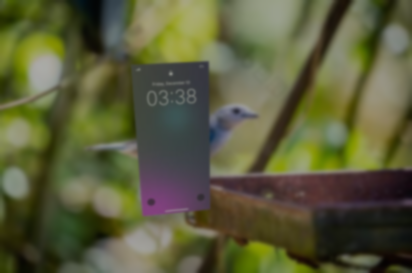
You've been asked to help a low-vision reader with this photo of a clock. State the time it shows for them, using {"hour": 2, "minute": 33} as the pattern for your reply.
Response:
{"hour": 3, "minute": 38}
